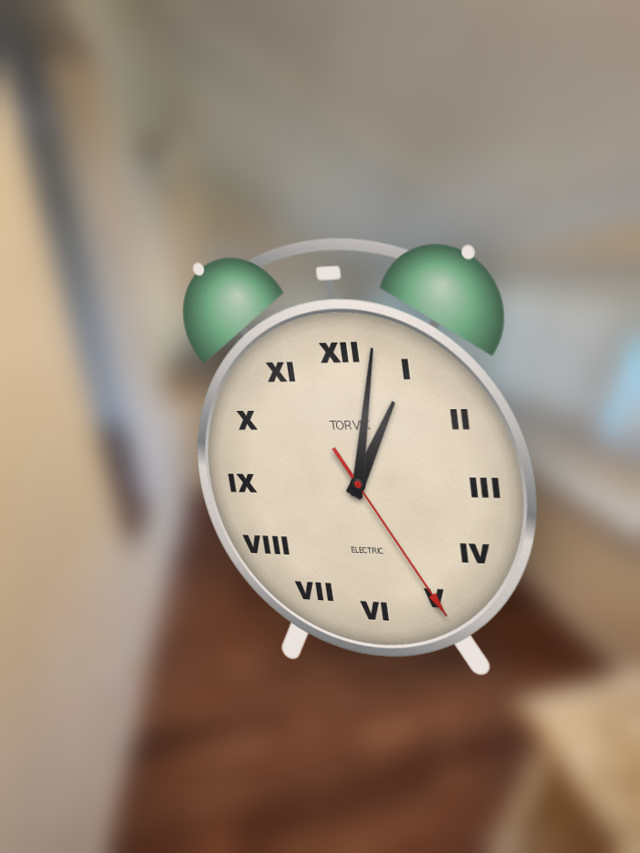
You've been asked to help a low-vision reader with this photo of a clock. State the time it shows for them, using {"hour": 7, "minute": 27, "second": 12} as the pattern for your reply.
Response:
{"hour": 1, "minute": 2, "second": 25}
